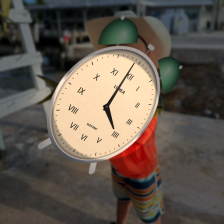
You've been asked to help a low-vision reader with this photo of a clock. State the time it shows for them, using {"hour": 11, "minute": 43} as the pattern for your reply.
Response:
{"hour": 3, "minute": 59}
